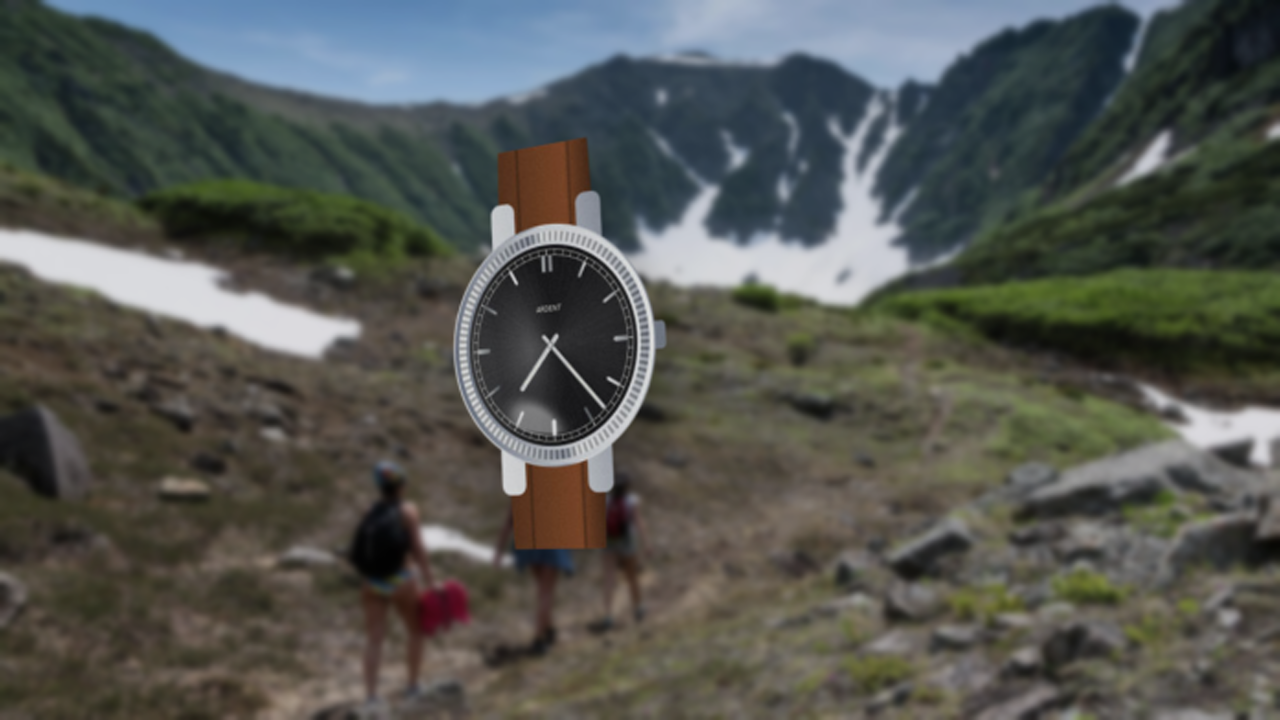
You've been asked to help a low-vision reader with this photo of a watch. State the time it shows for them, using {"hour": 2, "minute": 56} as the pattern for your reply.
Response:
{"hour": 7, "minute": 23}
